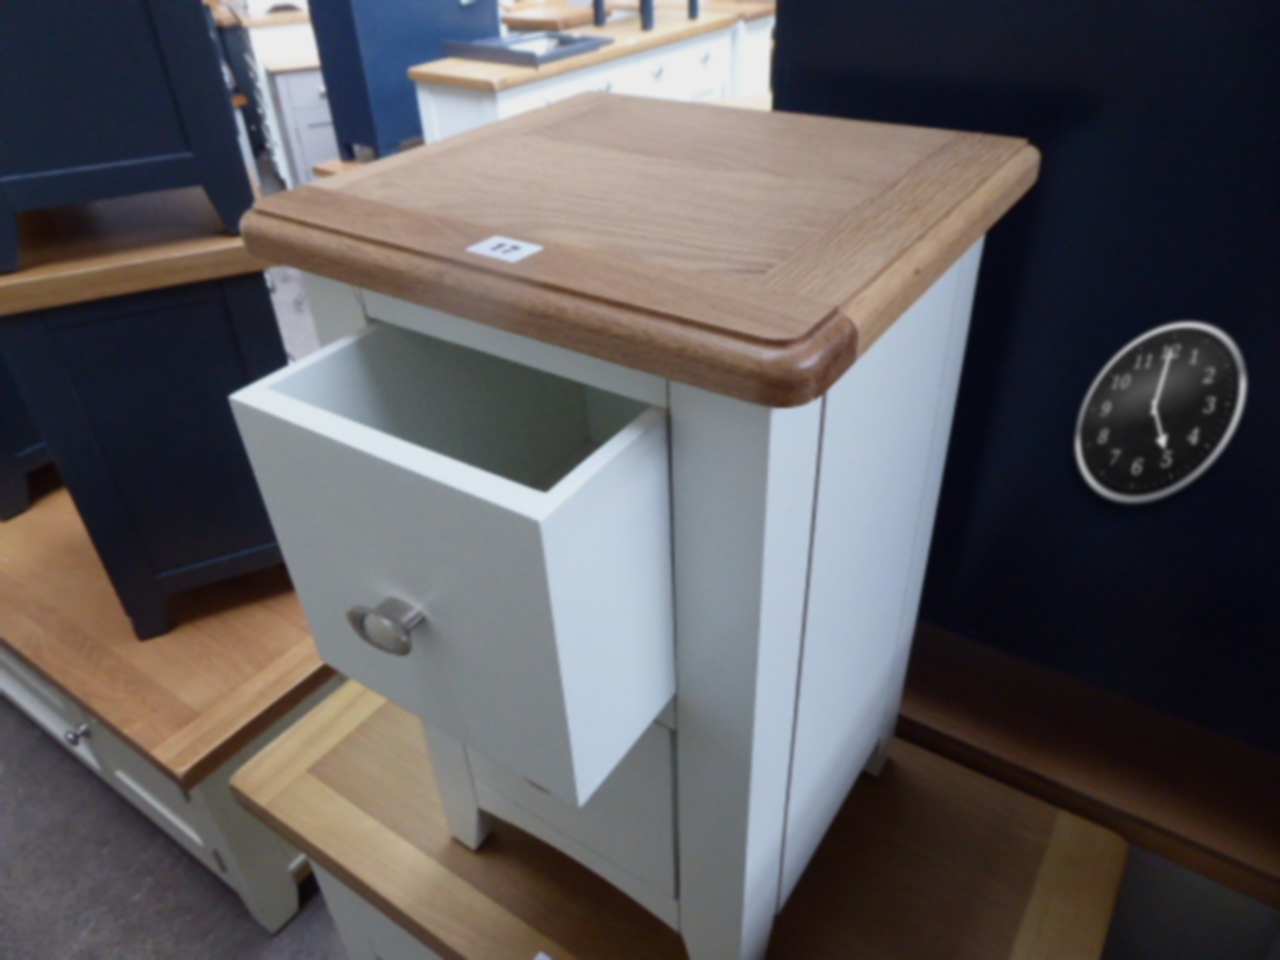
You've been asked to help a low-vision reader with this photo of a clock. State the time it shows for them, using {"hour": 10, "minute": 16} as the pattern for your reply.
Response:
{"hour": 5, "minute": 0}
